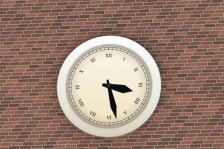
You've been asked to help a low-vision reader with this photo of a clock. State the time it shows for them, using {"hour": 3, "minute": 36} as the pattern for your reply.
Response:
{"hour": 3, "minute": 28}
